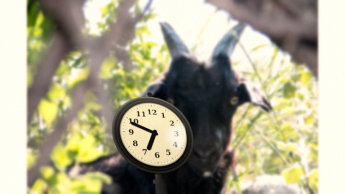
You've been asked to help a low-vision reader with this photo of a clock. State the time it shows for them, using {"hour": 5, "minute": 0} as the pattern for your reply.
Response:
{"hour": 6, "minute": 49}
